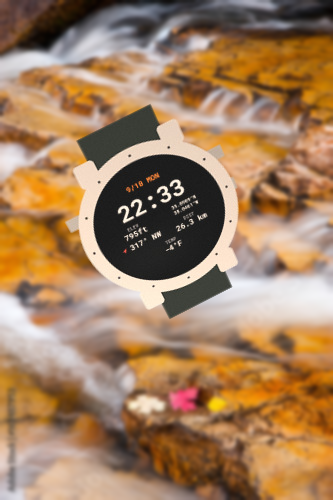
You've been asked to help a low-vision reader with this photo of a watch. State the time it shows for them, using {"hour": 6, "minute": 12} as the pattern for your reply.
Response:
{"hour": 22, "minute": 33}
